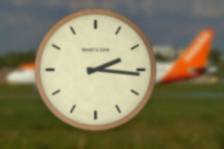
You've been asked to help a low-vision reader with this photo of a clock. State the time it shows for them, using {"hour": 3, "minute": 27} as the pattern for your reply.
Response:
{"hour": 2, "minute": 16}
